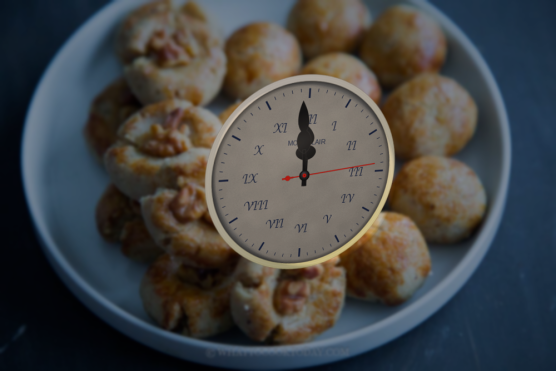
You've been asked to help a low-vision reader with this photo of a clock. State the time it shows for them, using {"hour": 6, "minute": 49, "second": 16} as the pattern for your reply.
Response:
{"hour": 11, "minute": 59, "second": 14}
